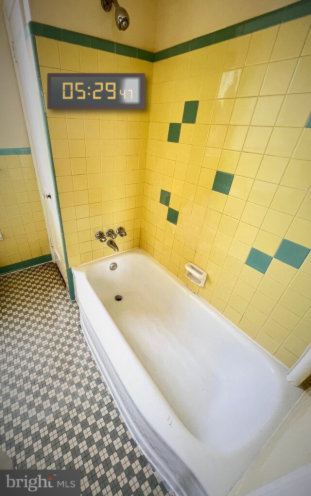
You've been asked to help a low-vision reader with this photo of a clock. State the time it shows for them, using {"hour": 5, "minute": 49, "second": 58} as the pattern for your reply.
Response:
{"hour": 5, "minute": 29, "second": 47}
